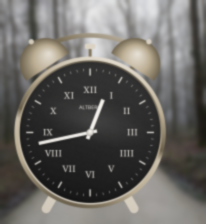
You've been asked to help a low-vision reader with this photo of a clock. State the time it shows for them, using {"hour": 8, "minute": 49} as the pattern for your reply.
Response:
{"hour": 12, "minute": 43}
